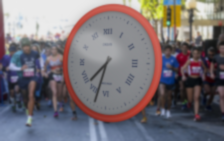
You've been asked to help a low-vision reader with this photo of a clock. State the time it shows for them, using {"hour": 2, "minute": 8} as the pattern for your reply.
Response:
{"hour": 7, "minute": 33}
